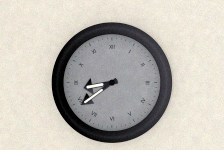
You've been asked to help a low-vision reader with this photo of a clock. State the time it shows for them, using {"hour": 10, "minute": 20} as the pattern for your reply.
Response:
{"hour": 8, "minute": 39}
